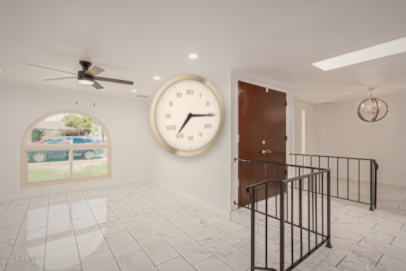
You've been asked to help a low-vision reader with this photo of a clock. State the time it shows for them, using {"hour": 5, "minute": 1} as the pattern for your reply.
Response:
{"hour": 7, "minute": 15}
